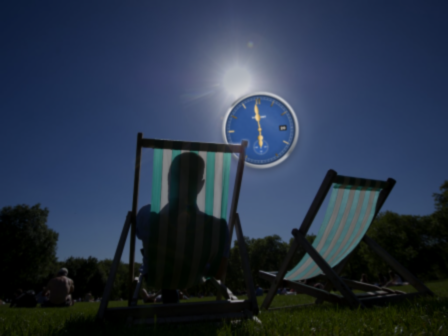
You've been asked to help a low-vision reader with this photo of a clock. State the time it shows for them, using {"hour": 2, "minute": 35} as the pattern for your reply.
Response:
{"hour": 5, "minute": 59}
